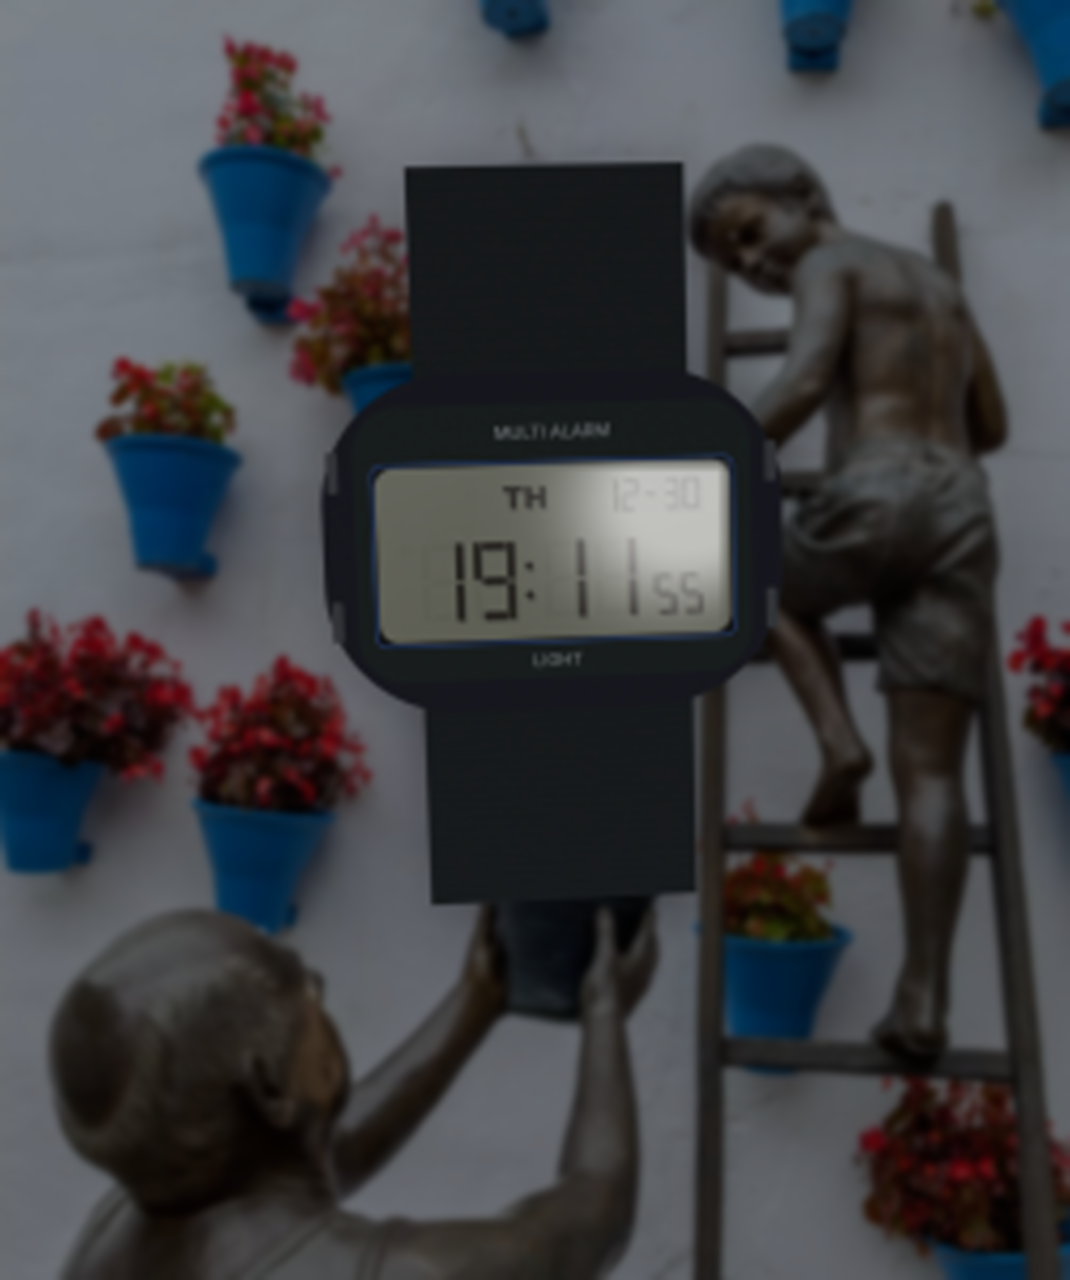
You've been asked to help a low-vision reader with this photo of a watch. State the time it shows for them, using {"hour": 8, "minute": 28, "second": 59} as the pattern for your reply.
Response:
{"hour": 19, "minute": 11, "second": 55}
